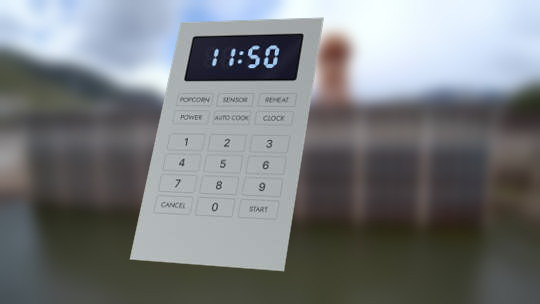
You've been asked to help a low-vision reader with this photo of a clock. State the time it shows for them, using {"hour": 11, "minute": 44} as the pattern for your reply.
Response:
{"hour": 11, "minute": 50}
